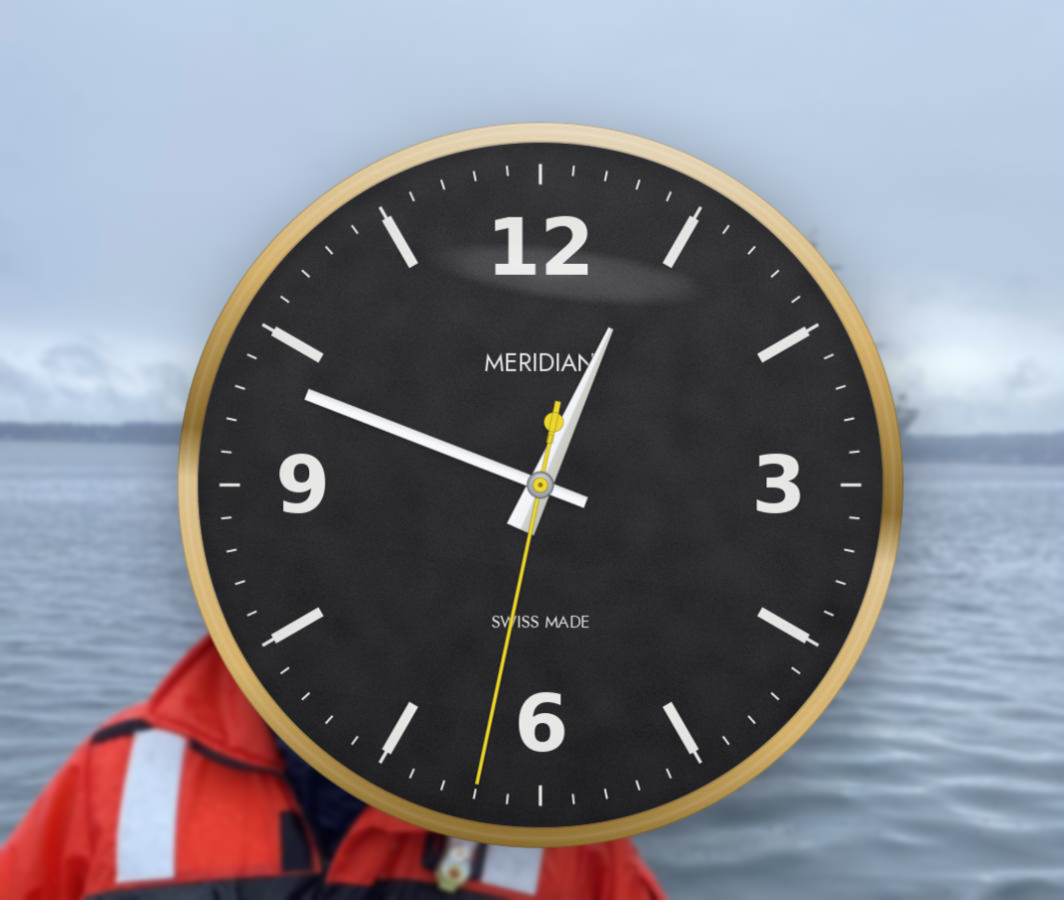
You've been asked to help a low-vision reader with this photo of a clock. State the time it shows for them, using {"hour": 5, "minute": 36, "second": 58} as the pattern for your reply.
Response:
{"hour": 12, "minute": 48, "second": 32}
